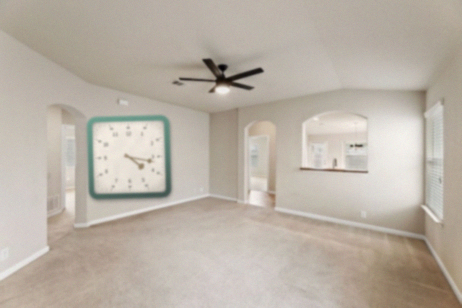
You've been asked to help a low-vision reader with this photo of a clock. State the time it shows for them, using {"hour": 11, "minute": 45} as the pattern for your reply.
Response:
{"hour": 4, "minute": 17}
